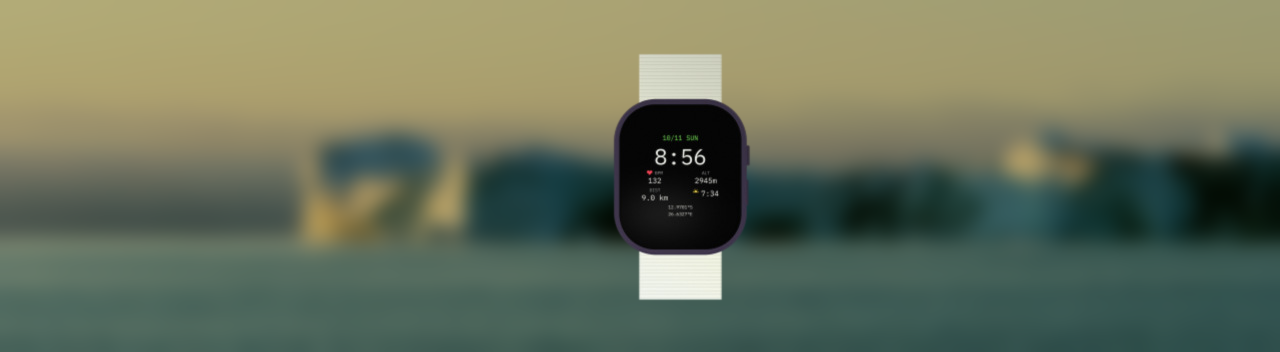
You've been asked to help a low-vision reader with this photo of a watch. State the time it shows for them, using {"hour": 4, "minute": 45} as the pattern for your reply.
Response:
{"hour": 8, "minute": 56}
